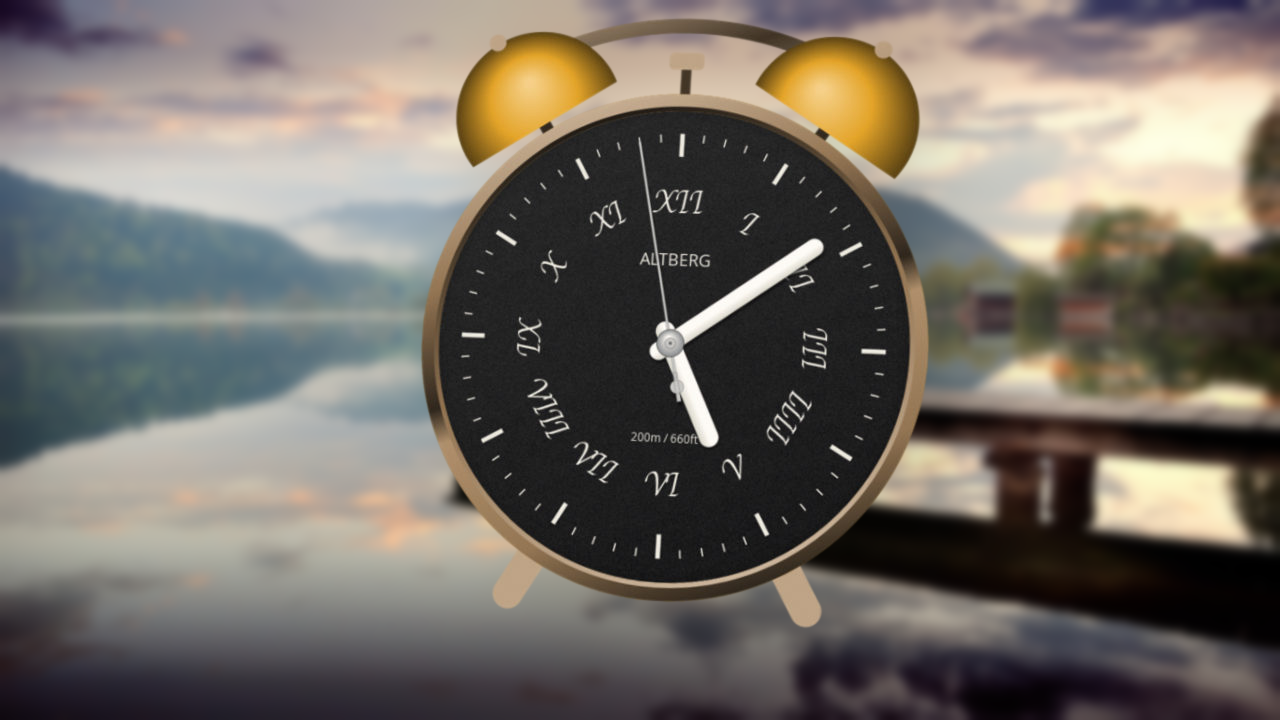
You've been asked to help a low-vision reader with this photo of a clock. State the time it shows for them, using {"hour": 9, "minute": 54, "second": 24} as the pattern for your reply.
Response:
{"hour": 5, "minute": 8, "second": 58}
